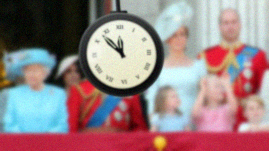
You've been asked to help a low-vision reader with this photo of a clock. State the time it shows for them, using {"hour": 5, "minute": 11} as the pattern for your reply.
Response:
{"hour": 11, "minute": 53}
